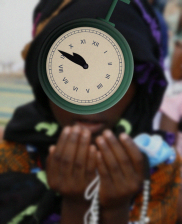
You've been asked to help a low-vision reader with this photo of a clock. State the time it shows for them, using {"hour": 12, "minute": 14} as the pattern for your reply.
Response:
{"hour": 9, "minute": 46}
